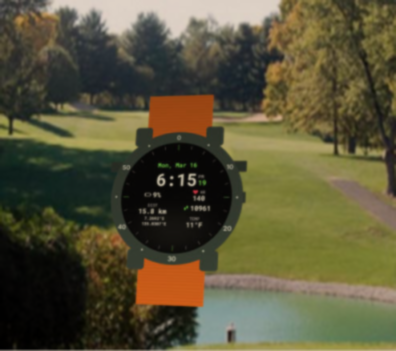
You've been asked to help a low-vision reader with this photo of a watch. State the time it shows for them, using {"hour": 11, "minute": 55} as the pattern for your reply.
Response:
{"hour": 6, "minute": 15}
